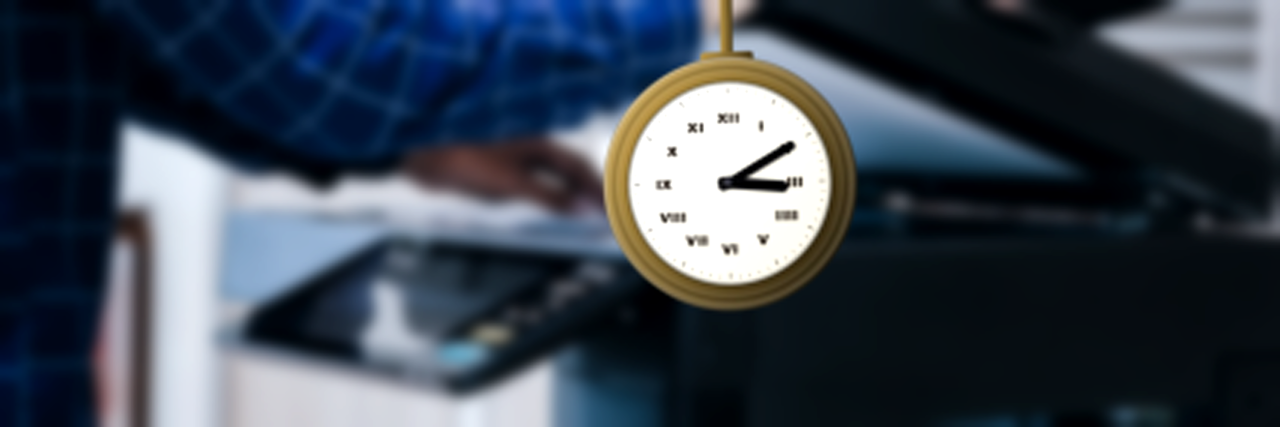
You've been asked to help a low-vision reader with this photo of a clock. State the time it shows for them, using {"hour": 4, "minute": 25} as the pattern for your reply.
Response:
{"hour": 3, "minute": 10}
